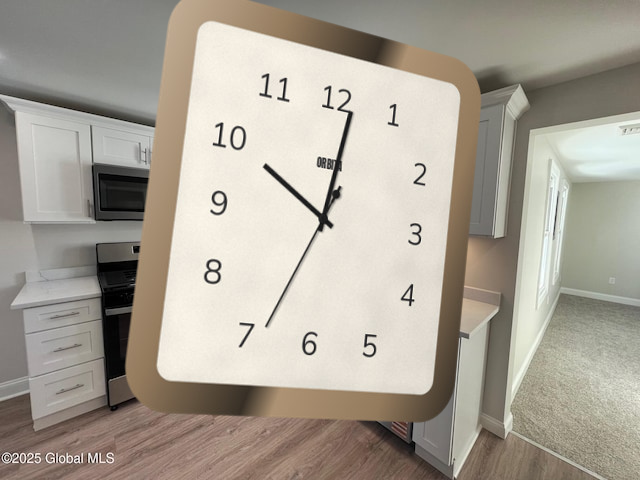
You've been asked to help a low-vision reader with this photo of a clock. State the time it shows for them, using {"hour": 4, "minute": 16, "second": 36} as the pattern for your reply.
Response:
{"hour": 10, "minute": 1, "second": 34}
